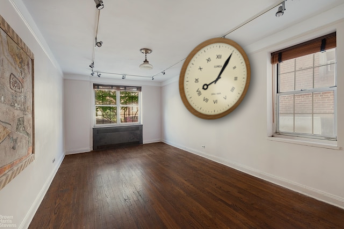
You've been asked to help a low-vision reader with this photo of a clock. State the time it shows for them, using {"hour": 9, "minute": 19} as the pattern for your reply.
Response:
{"hour": 8, "minute": 5}
